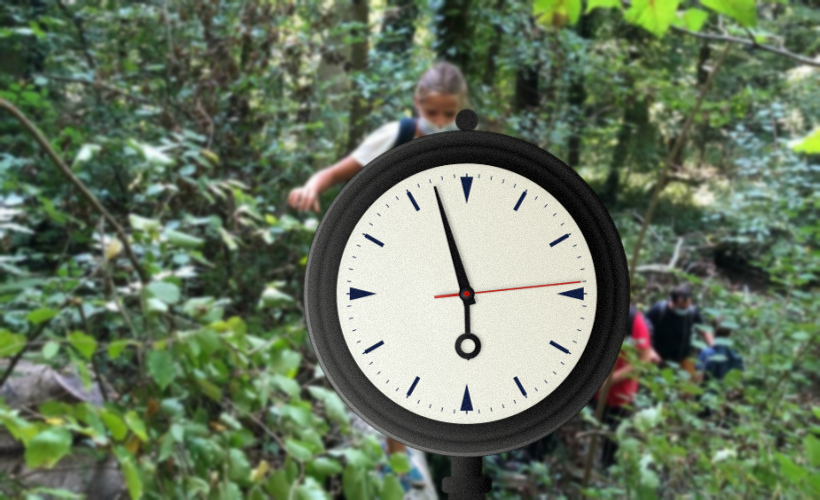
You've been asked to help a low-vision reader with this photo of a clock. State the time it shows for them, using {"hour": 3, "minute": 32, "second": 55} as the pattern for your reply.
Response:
{"hour": 5, "minute": 57, "second": 14}
